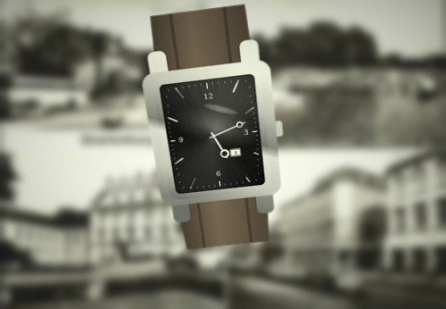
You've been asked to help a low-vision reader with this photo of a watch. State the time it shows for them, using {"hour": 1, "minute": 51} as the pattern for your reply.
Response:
{"hour": 5, "minute": 12}
